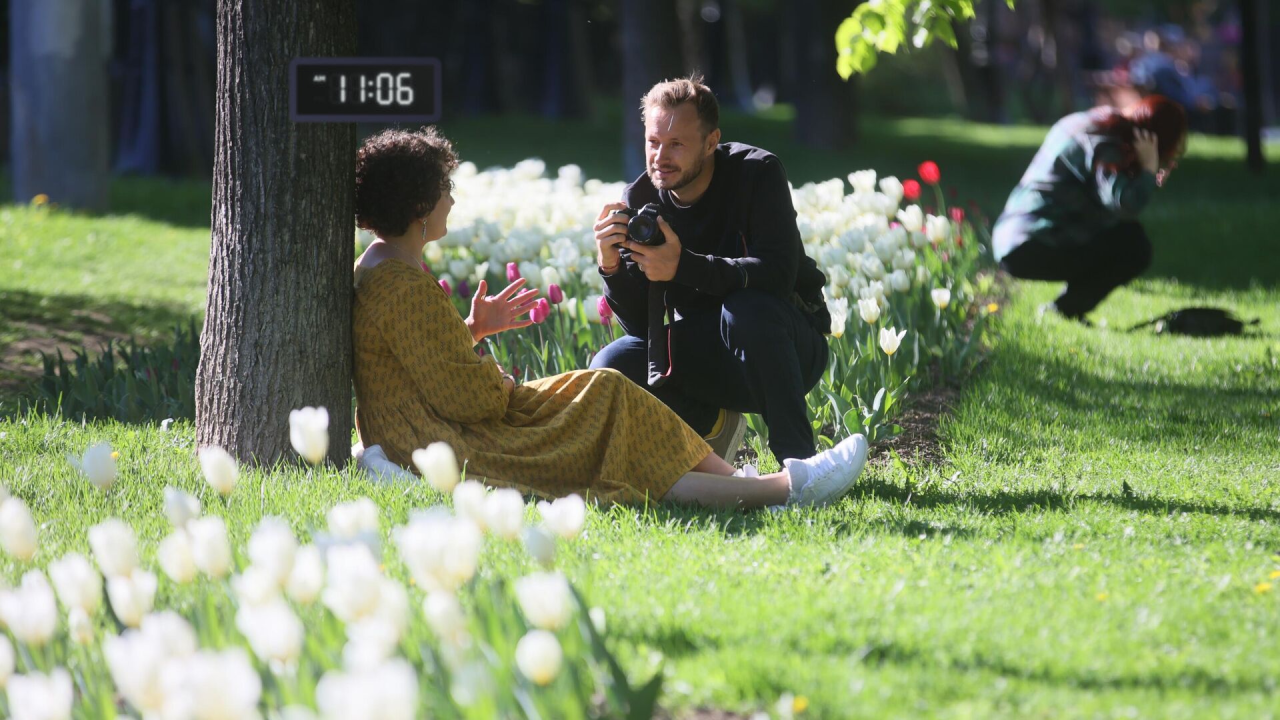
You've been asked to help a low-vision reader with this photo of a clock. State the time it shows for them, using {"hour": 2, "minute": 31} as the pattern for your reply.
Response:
{"hour": 11, "minute": 6}
